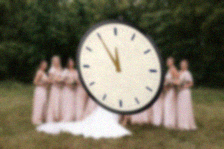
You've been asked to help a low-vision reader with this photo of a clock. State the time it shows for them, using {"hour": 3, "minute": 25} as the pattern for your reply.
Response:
{"hour": 11, "minute": 55}
